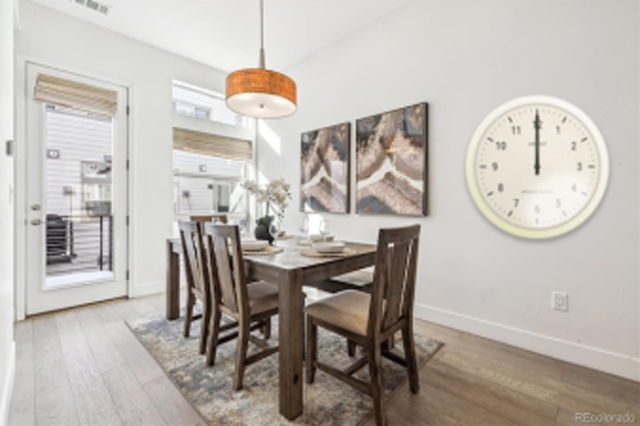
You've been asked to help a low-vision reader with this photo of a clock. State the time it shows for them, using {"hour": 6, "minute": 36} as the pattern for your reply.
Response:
{"hour": 12, "minute": 0}
